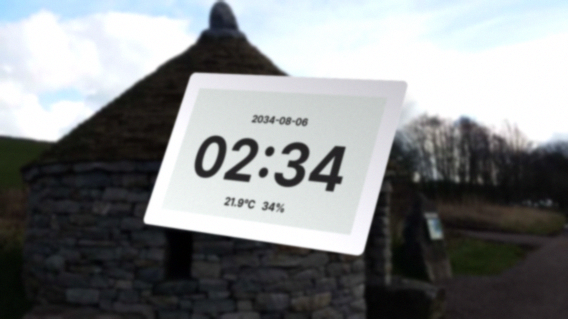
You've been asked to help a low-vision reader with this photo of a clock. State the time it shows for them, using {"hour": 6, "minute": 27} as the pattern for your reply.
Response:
{"hour": 2, "minute": 34}
